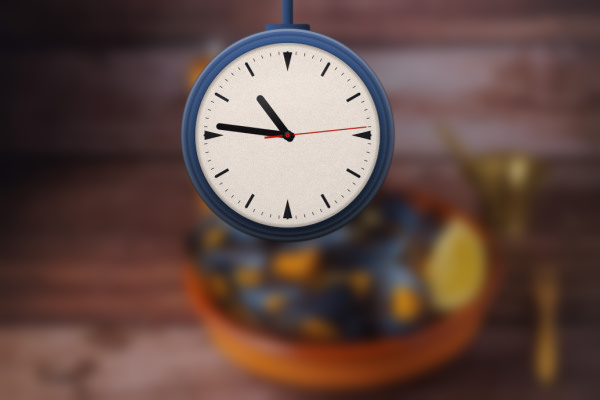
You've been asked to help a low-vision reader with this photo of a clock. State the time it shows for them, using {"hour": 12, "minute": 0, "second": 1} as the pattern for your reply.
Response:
{"hour": 10, "minute": 46, "second": 14}
